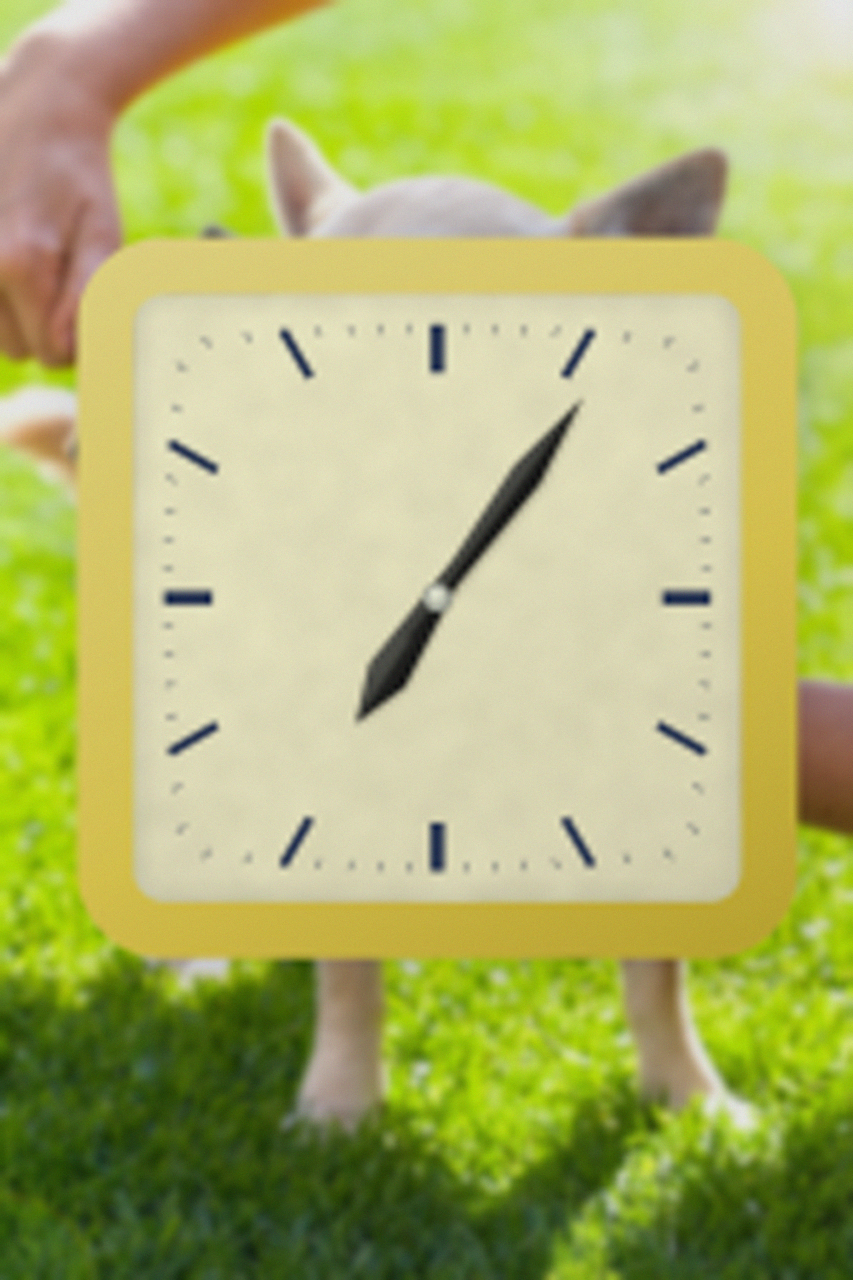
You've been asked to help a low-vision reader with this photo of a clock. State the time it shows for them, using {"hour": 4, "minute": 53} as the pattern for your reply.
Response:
{"hour": 7, "minute": 6}
